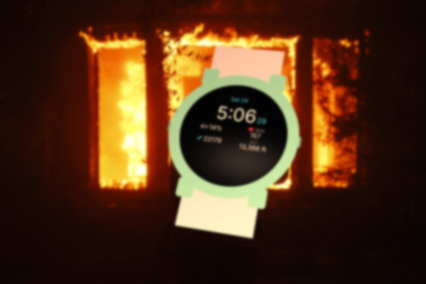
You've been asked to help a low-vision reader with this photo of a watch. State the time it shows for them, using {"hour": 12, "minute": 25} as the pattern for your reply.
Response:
{"hour": 5, "minute": 6}
